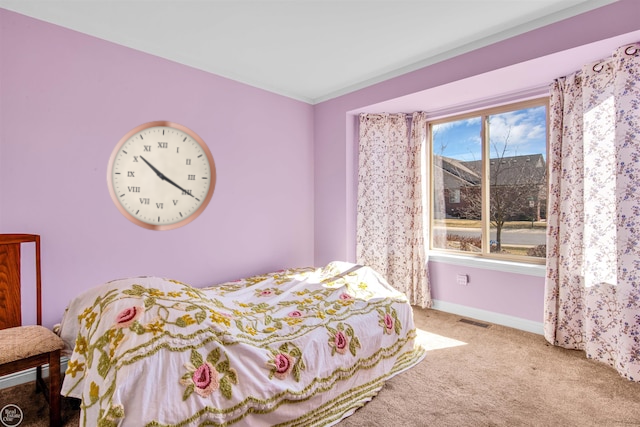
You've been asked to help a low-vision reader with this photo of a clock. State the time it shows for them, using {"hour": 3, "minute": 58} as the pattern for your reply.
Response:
{"hour": 10, "minute": 20}
